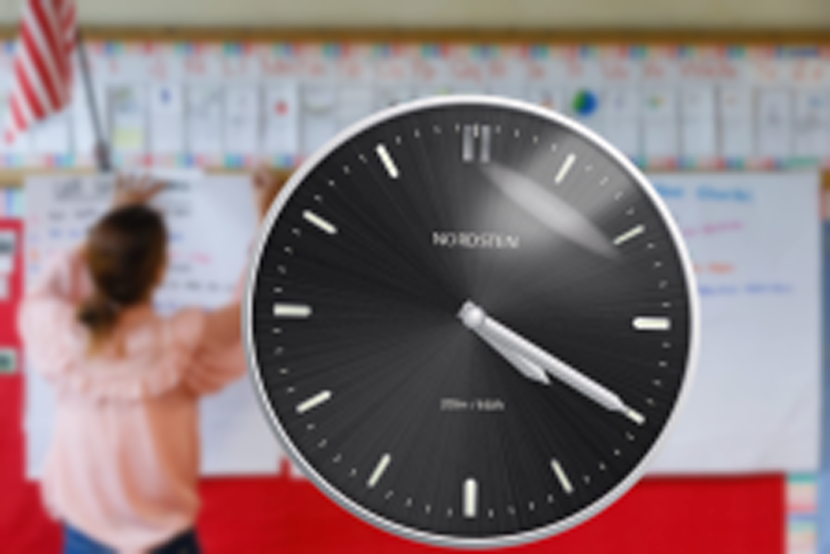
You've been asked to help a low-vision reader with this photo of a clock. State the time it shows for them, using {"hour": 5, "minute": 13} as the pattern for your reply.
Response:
{"hour": 4, "minute": 20}
